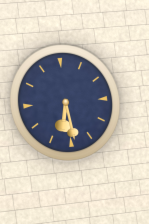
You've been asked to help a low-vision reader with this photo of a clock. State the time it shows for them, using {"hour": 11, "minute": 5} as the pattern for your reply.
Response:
{"hour": 6, "minute": 29}
